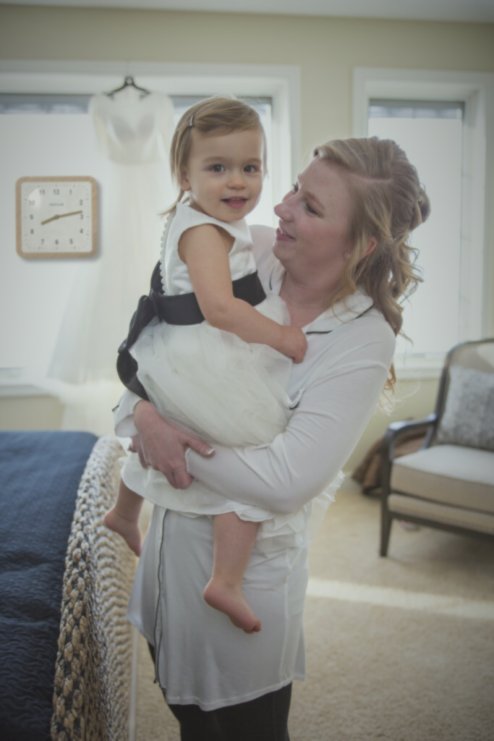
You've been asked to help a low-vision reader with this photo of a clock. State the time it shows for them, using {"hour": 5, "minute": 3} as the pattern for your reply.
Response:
{"hour": 8, "minute": 13}
